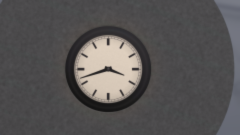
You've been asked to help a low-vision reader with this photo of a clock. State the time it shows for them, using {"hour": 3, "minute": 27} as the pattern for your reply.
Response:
{"hour": 3, "minute": 42}
